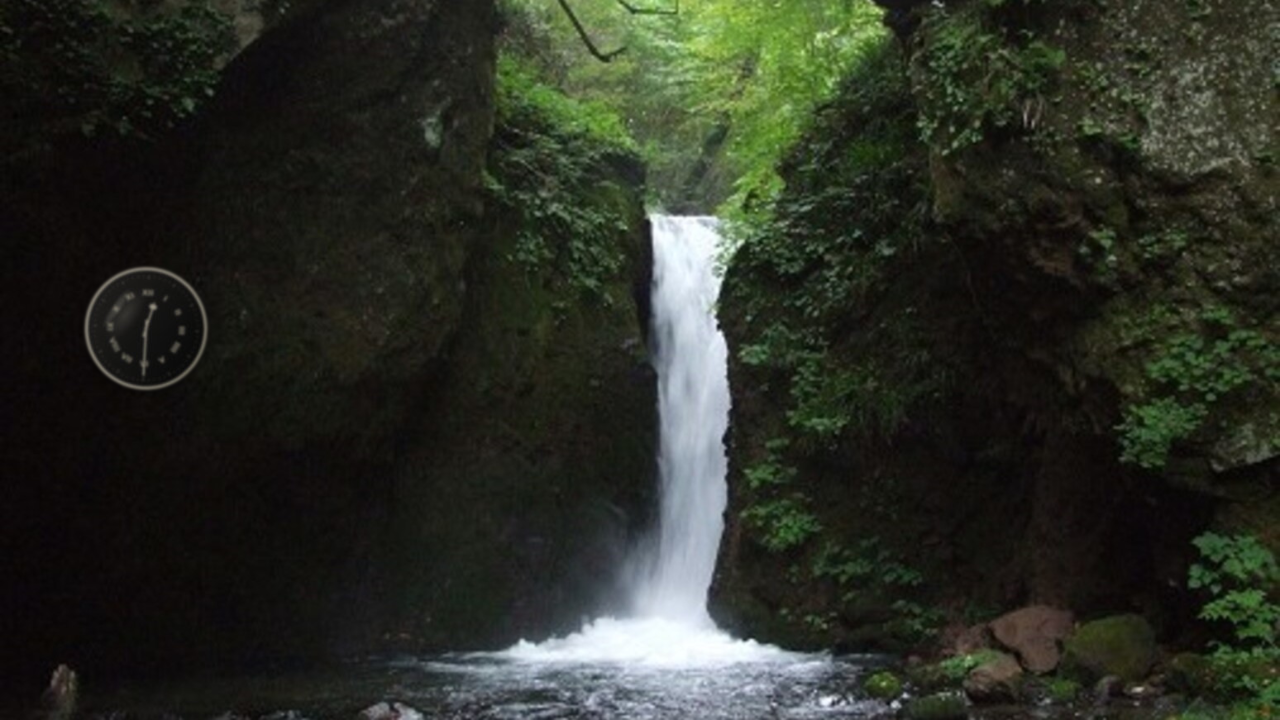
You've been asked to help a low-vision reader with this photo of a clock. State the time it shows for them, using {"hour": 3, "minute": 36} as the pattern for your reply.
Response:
{"hour": 12, "minute": 30}
